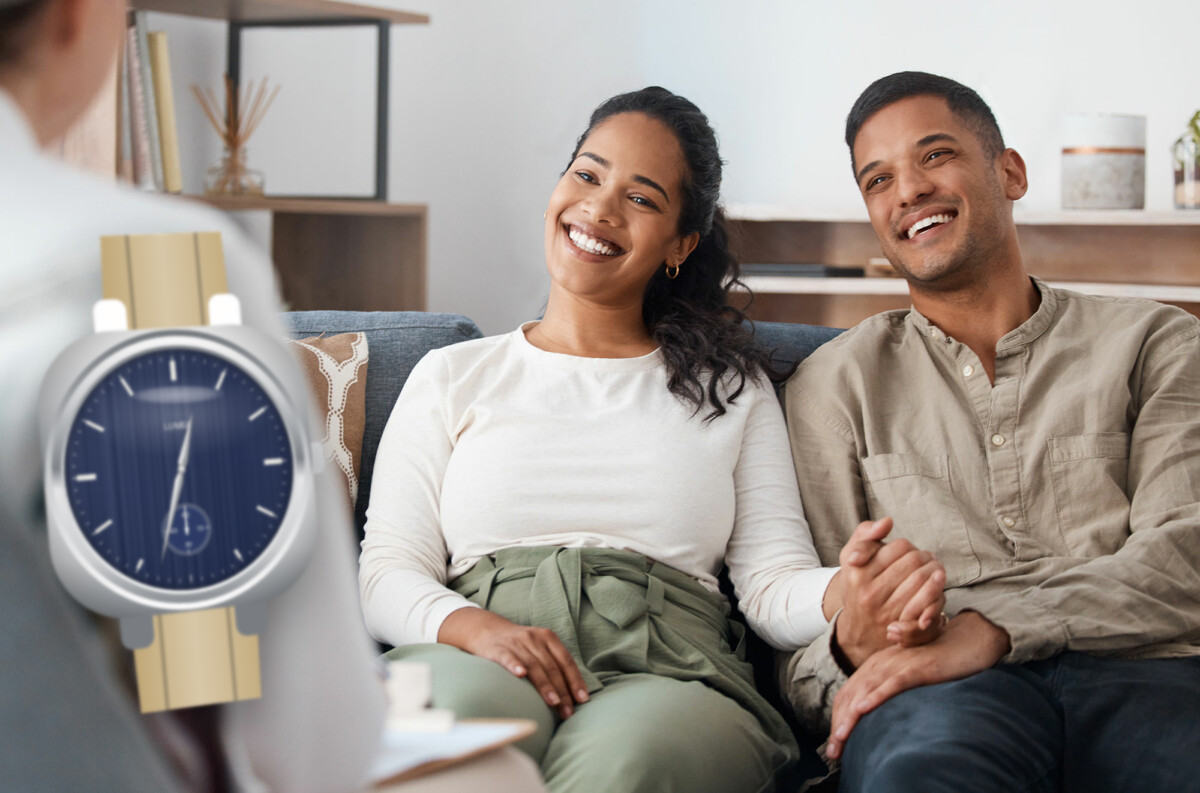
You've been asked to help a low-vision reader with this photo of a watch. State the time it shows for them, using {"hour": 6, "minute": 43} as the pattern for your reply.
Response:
{"hour": 12, "minute": 33}
